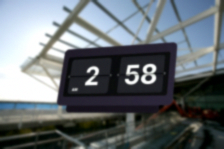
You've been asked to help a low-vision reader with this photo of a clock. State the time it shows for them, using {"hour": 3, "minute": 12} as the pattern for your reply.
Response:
{"hour": 2, "minute": 58}
